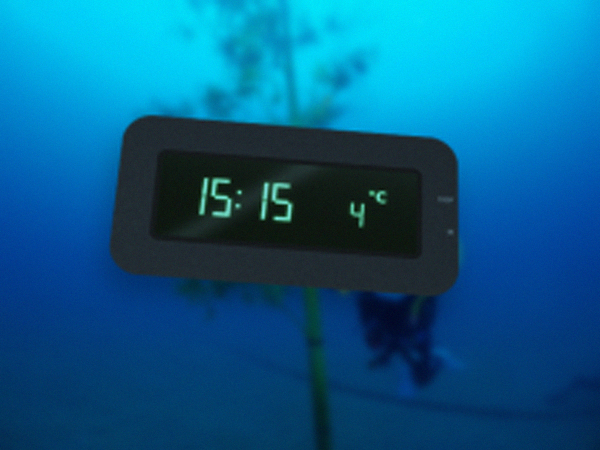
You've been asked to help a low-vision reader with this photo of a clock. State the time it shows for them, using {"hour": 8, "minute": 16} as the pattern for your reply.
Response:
{"hour": 15, "minute": 15}
